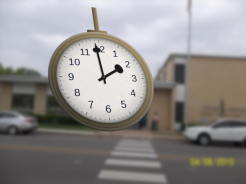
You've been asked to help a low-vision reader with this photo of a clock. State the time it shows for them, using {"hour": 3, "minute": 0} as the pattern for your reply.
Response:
{"hour": 1, "minute": 59}
